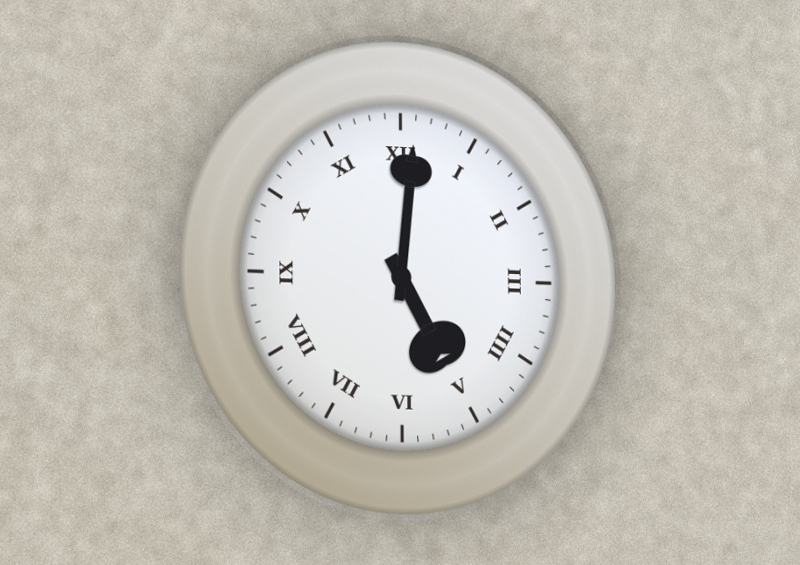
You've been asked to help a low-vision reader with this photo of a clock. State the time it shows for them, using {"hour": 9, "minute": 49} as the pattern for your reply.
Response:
{"hour": 5, "minute": 1}
